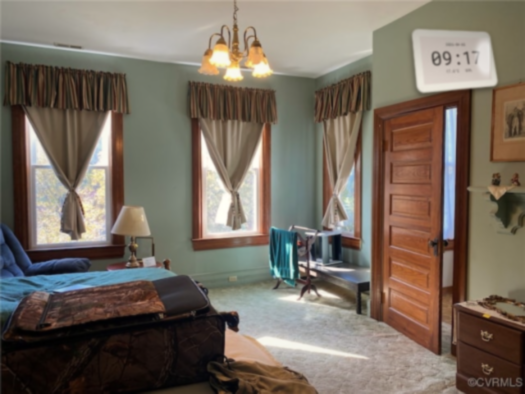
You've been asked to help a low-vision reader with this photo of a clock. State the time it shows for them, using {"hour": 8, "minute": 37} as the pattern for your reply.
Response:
{"hour": 9, "minute": 17}
